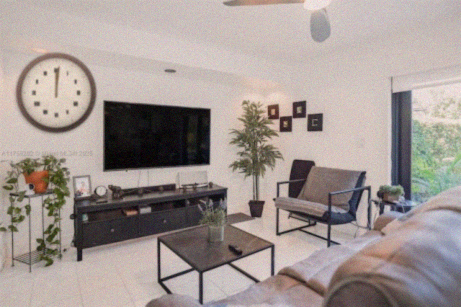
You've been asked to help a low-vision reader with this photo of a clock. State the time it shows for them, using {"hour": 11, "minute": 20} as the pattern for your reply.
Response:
{"hour": 12, "minute": 1}
